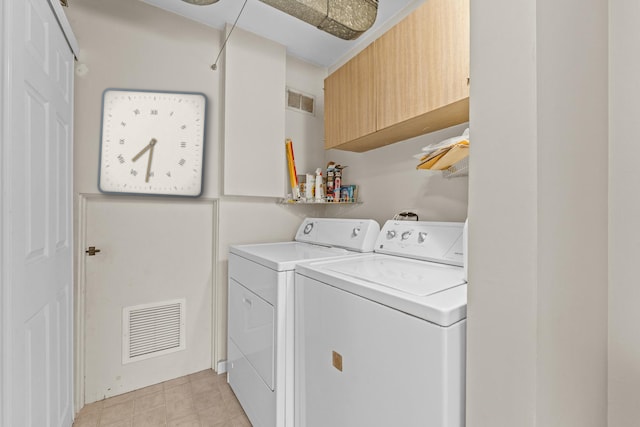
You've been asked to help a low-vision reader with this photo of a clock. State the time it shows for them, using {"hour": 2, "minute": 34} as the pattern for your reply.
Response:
{"hour": 7, "minute": 31}
